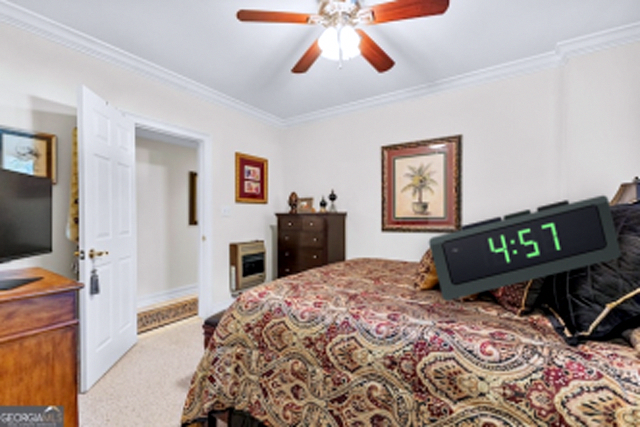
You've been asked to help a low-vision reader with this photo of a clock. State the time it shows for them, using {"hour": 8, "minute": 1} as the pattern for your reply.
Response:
{"hour": 4, "minute": 57}
